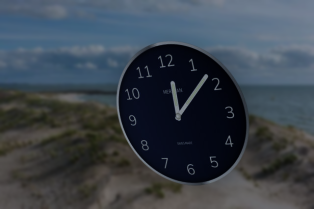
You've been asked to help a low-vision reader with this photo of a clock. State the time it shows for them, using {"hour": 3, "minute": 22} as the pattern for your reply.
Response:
{"hour": 12, "minute": 8}
